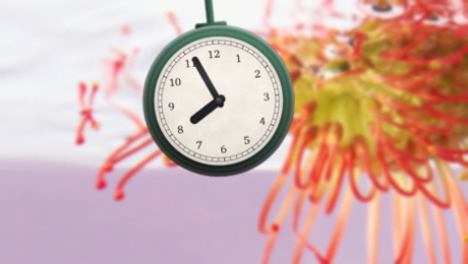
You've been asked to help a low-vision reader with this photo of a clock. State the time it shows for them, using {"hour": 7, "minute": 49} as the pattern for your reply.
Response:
{"hour": 7, "minute": 56}
